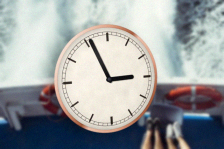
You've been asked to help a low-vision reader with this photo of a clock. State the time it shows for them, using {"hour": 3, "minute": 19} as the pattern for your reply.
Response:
{"hour": 2, "minute": 56}
